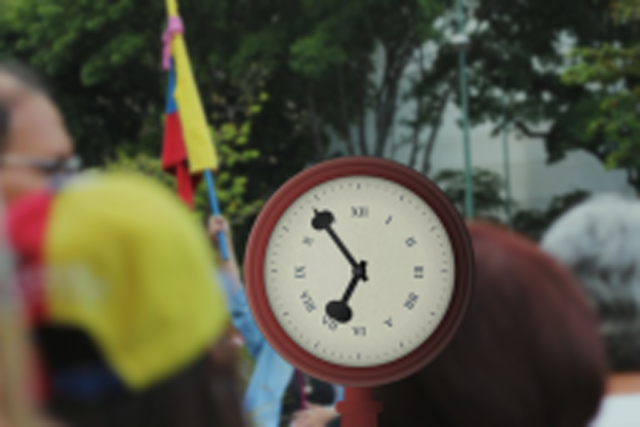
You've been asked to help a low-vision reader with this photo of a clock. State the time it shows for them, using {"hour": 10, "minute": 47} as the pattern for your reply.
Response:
{"hour": 6, "minute": 54}
